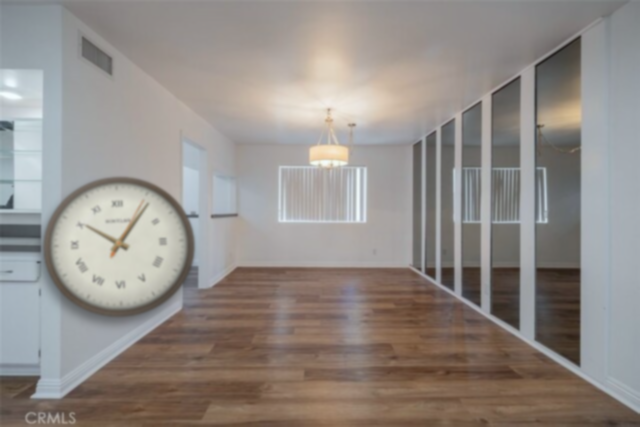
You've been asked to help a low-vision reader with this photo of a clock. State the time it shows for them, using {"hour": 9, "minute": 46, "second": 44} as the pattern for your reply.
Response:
{"hour": 10, "minute": 6, "second": 5}
